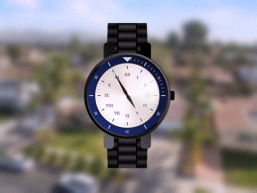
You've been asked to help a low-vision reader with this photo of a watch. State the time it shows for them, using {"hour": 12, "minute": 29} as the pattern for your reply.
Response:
{"hour": 4, "minute": 55}
